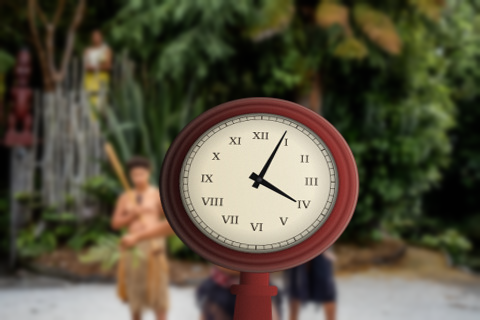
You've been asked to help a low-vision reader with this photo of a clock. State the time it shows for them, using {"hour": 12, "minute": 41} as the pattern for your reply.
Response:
{"hour": 4, "minute": 4}
